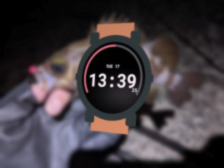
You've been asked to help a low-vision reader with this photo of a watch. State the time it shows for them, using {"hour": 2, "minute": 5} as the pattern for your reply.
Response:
{"hour": 13, "minute": 39}
